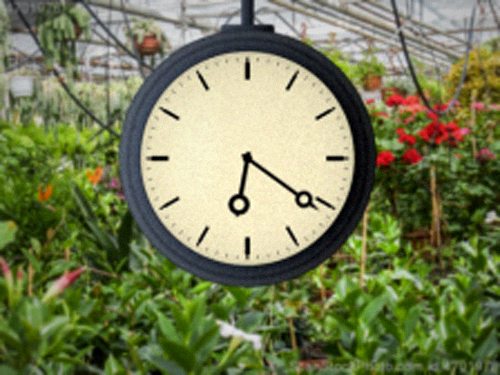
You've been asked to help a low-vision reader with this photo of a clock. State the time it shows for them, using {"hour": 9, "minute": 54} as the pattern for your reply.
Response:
{"hour": 6, "minute": 21}
